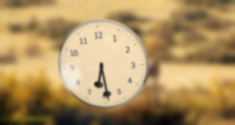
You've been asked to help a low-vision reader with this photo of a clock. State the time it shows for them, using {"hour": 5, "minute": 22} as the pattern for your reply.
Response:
{"hour": 6, "minute": 29}
